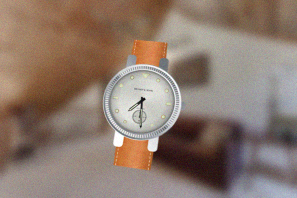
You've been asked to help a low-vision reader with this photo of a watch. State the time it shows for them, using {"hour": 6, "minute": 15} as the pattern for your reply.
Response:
{"hour": 7, "minute": 29}
